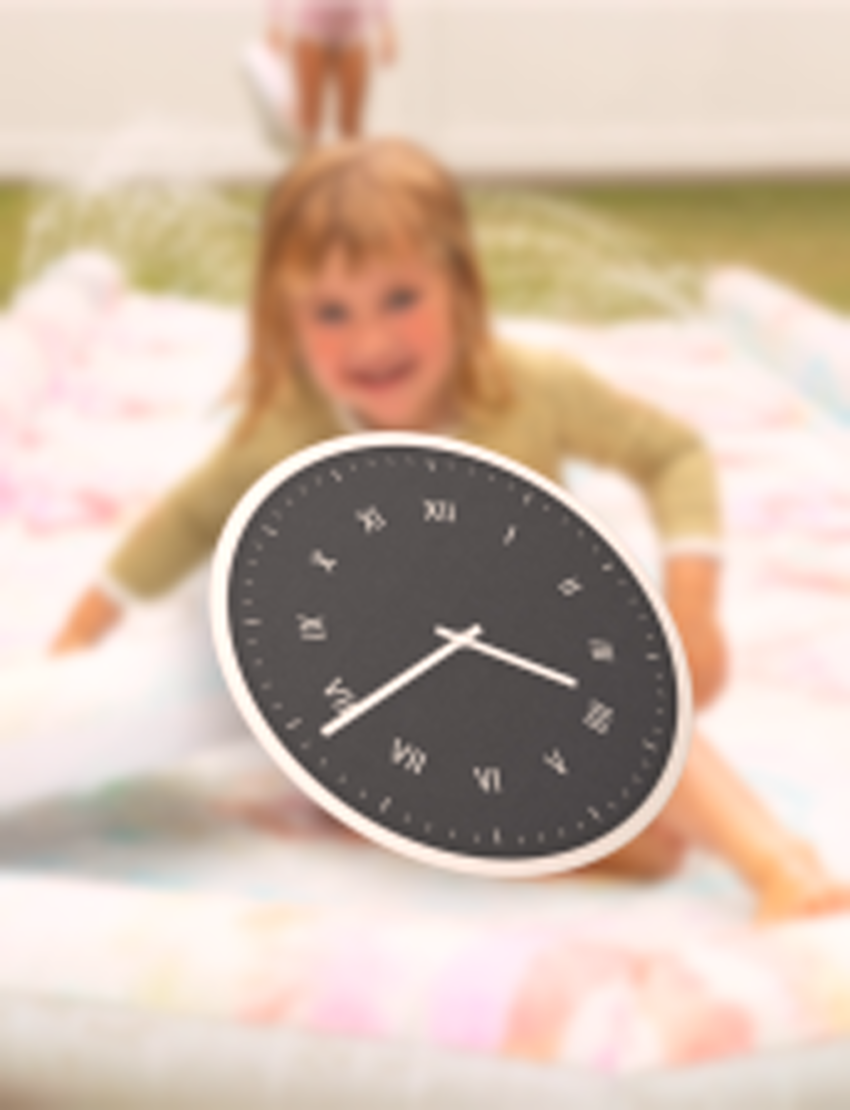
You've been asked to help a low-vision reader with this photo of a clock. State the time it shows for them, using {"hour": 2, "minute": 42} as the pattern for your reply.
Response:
{"hour": 3, "minute": 39}
